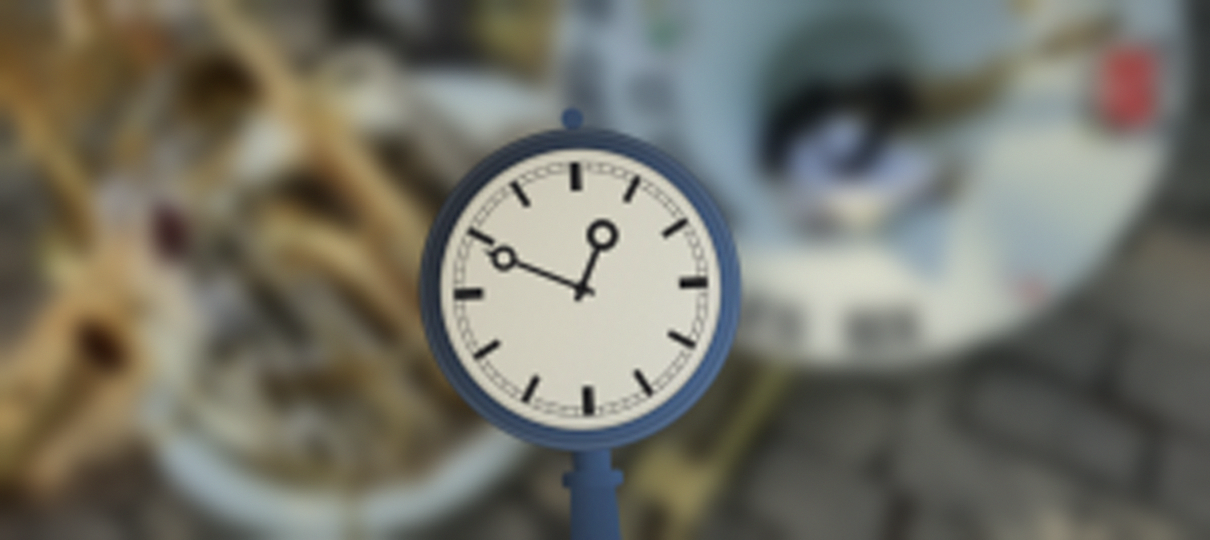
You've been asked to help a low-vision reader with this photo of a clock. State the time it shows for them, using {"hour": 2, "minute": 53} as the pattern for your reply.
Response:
{"hour": 12, "minute": 49}
